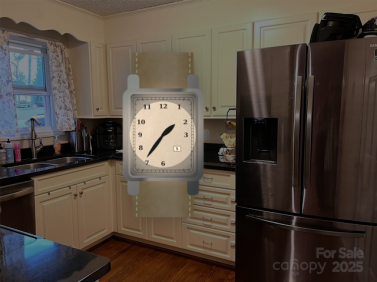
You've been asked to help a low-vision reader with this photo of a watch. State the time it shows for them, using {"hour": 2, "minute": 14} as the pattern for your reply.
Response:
{"hour": 1, "minute": 36}
